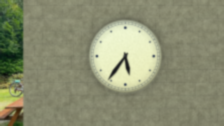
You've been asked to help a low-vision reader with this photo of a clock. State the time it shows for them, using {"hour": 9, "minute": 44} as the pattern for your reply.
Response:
{"hour": 5, "minute": 36}
